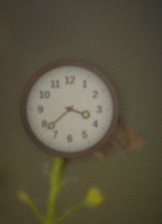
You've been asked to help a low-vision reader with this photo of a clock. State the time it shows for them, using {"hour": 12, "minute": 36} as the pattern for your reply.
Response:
{"hour": 3, "minute": 38}
